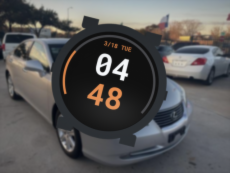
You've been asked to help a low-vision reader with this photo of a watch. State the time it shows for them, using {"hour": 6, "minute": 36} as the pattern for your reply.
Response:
{"hour": 4, "minute": 48}
